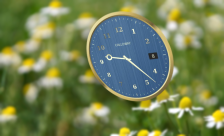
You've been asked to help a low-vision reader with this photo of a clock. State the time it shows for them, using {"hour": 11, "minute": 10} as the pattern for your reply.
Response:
{"hour": 9, "minute": 23}
